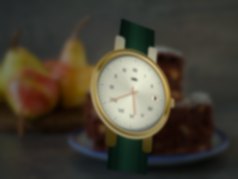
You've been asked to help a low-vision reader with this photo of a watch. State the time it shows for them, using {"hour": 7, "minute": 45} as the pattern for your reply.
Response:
{"hour": 5, "minute": 40}
